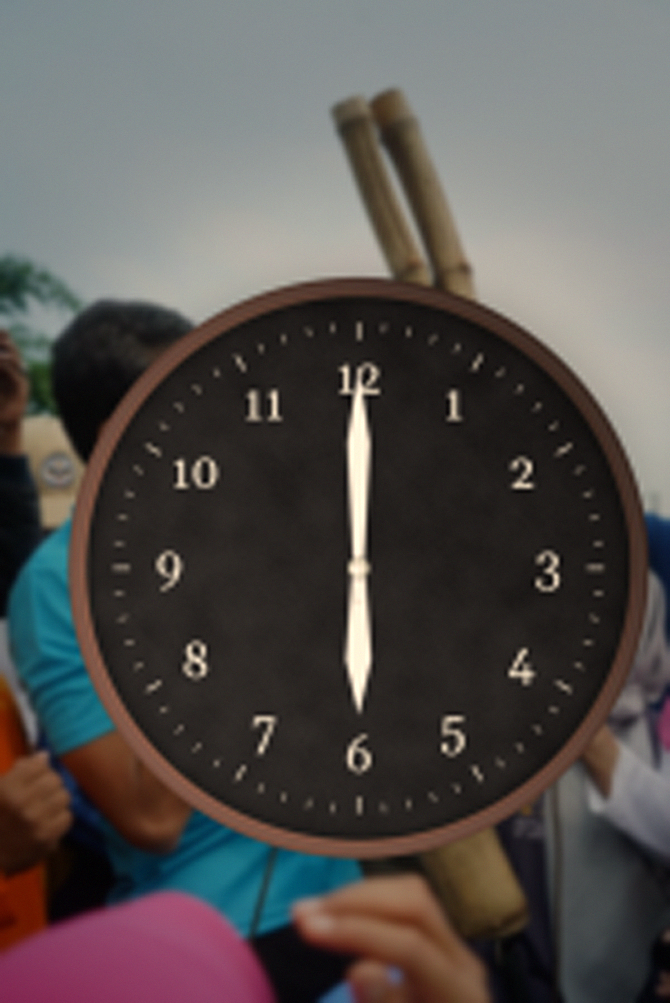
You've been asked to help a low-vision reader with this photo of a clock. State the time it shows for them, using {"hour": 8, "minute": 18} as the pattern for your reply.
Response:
{"hour": 6, "minute": 0}
